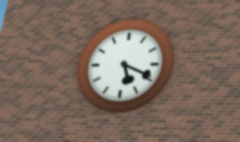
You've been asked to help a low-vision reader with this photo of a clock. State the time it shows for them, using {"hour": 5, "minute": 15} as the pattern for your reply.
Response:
{"hour": 5, "minute": 19}
